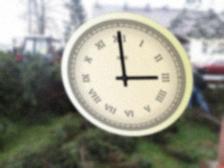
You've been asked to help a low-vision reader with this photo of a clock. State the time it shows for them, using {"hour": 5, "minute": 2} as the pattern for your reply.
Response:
{"hour": 3, "minute": 0}
